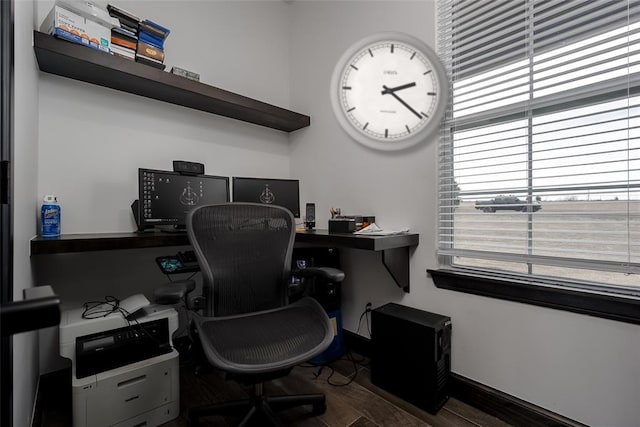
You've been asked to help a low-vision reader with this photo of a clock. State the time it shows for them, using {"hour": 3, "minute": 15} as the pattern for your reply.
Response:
{"hour": 2, "minute": 21}
